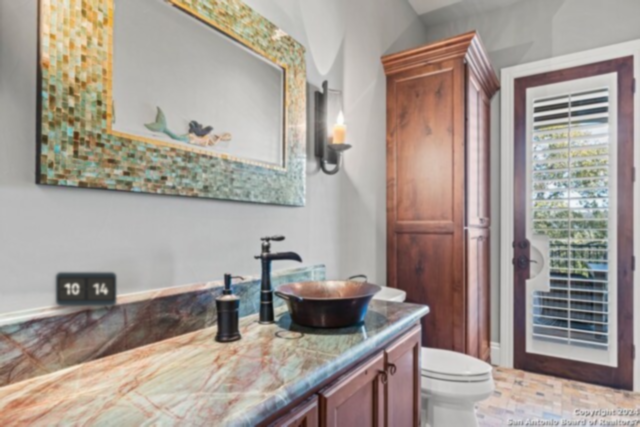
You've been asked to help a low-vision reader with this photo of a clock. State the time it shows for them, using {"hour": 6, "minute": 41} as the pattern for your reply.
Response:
{"hour": 10, "minute": 14}
